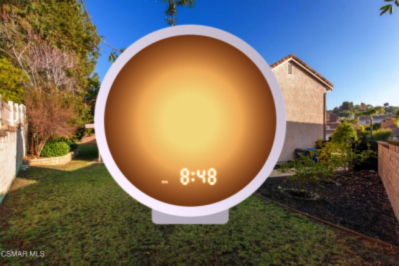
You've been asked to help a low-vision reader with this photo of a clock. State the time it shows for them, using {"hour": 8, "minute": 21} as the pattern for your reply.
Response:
{"hour": 8, "minute": 48}
